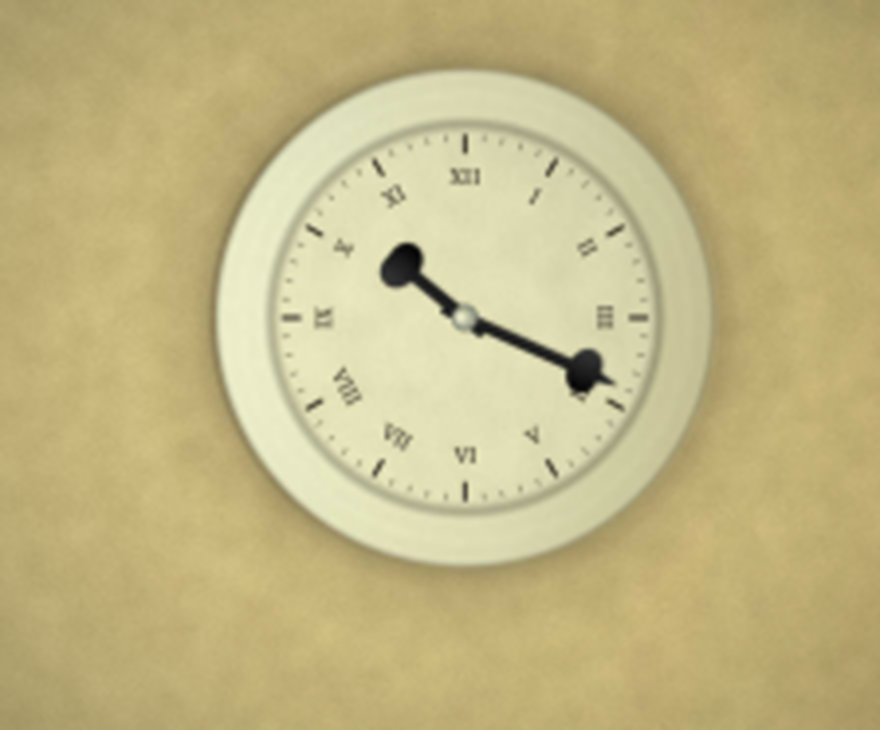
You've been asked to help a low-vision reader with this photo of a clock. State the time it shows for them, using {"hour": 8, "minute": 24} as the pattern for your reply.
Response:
{"hour": 10, "minute": 19}
